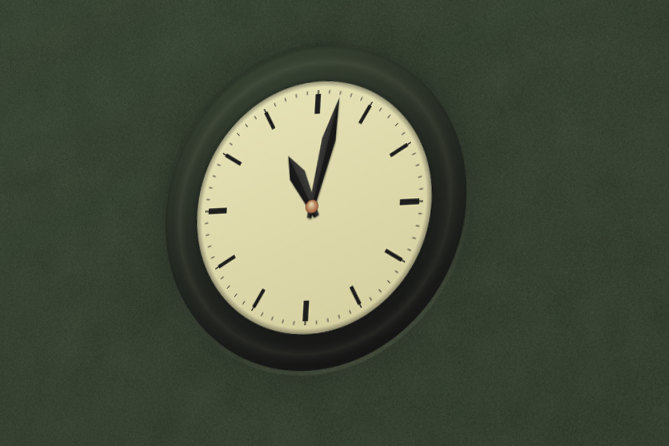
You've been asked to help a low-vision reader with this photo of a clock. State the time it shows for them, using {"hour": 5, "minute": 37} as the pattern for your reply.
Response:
{"hour": 11, "minute": 2}
